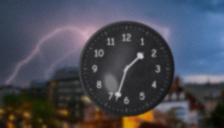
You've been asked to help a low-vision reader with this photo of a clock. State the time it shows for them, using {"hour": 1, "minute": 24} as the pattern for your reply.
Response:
{"hour": 1, "minute": 33}
